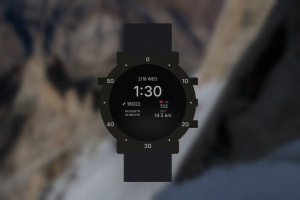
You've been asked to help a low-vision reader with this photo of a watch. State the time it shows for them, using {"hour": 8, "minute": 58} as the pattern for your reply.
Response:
{"hour": 1, "minute": 30}
